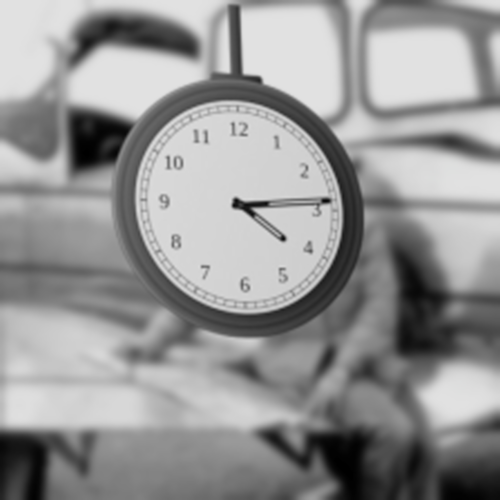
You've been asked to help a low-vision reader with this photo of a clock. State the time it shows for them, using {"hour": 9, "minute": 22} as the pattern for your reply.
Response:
{"hour": 4, "minute": 14}
